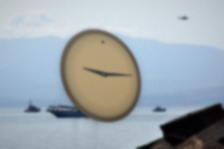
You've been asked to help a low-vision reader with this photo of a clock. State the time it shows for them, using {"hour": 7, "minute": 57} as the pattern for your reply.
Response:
{"hour": 9, "minute": 14}
